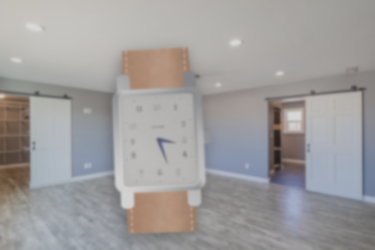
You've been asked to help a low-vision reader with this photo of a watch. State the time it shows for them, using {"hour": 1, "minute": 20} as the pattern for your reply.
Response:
{"hour": 3, "minute": 27}
